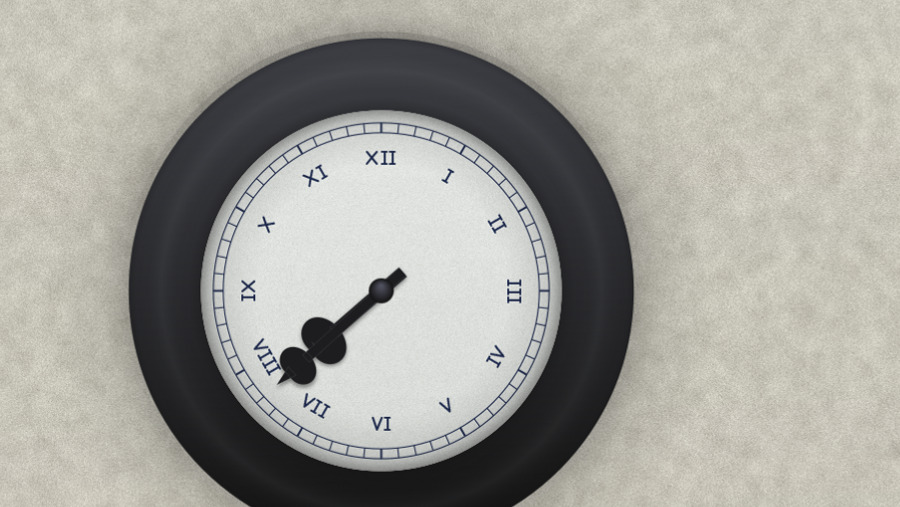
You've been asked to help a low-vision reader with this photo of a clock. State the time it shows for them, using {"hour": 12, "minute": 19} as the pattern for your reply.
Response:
{"hour": 7, "minute": 38}
